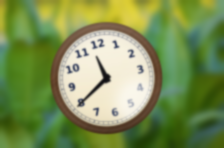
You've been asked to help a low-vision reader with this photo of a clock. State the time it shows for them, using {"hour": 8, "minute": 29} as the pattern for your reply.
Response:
{"hour": 11, "minute": 40}
